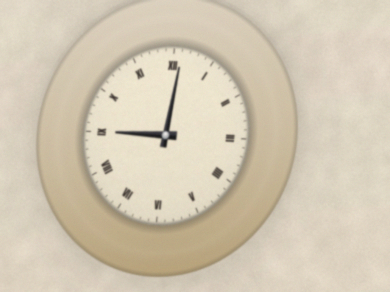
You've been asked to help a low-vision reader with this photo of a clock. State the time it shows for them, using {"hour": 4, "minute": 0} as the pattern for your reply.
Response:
{"hour": 9, "minute": 1}
